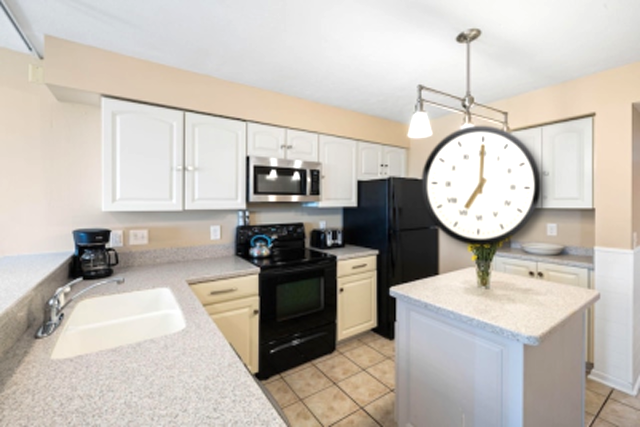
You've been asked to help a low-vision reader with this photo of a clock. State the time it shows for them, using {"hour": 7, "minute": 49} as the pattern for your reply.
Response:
{"hour": 7, "minute": 0}
